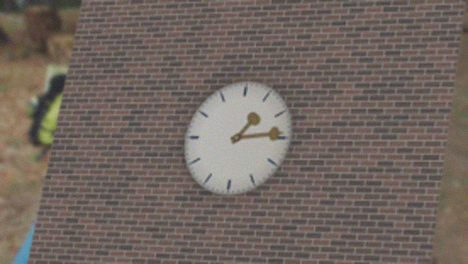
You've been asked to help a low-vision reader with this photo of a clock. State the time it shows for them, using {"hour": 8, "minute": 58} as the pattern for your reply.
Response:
{"hour": 1, "minute": 14}
